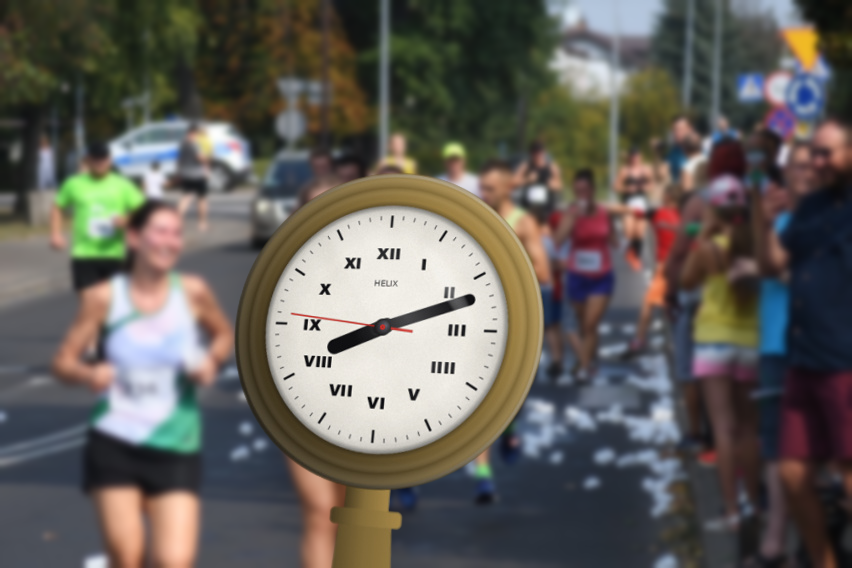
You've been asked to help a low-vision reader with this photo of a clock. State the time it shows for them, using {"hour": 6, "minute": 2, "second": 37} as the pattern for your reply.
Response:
{"hour": 8, "minute": 11, "second": 46}
